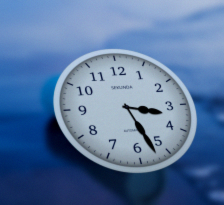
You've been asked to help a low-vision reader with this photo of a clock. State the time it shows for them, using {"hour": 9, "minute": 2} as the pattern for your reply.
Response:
{"hour": 3, "minute": 27}
